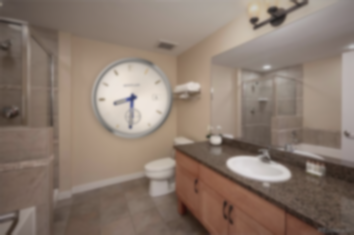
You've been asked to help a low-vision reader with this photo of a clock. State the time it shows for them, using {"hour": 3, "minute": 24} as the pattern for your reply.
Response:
{"hour": 8, "minute": 31}
